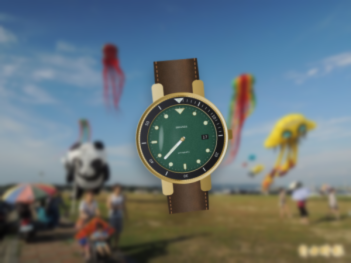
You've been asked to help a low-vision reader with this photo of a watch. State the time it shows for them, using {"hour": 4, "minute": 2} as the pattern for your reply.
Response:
{"hour": 7, "minute": 38}
